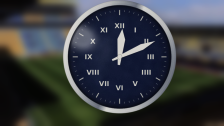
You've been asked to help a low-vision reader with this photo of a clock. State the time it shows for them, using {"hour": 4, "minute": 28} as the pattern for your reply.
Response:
{"hour": 12, "minute": 11}
